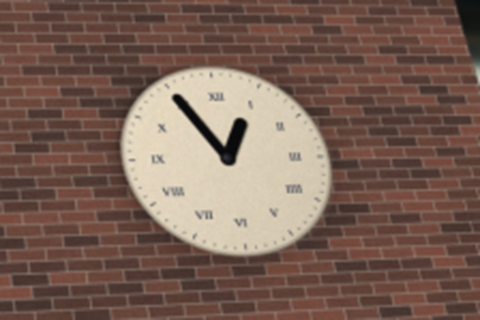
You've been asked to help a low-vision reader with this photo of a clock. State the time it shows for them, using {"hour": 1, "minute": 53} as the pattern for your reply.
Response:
{"hour": 12, "minute": 55}
